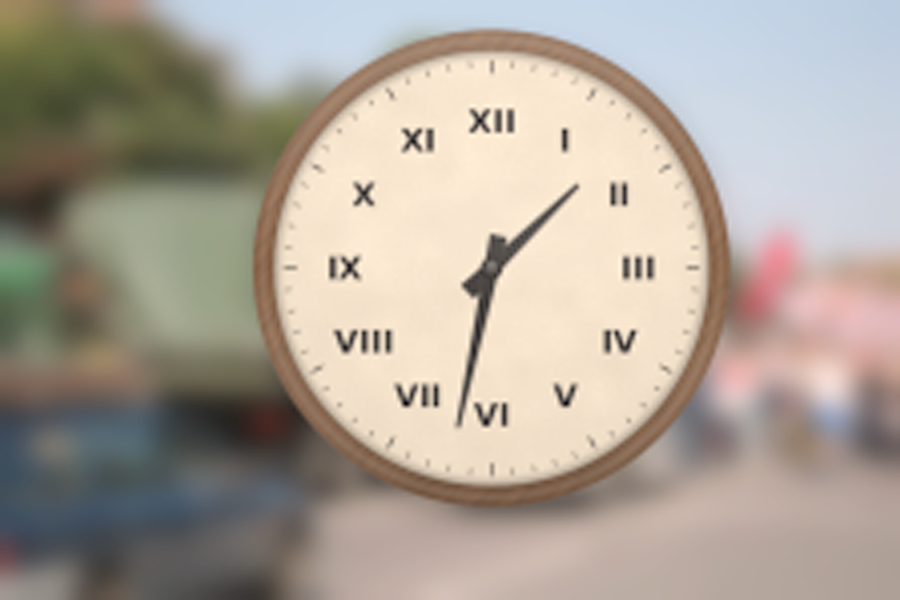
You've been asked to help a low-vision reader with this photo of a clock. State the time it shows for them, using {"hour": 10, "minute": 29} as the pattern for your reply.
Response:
{"hour": 1, "minute": 32}
